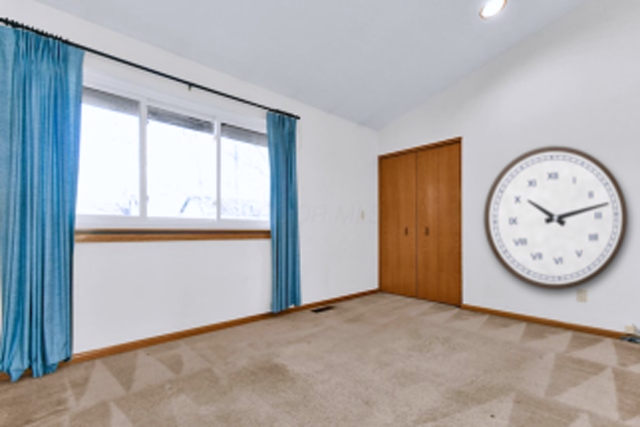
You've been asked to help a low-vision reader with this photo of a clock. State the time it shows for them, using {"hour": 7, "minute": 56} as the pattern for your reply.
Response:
{"hour": 10, "minute": 13}
